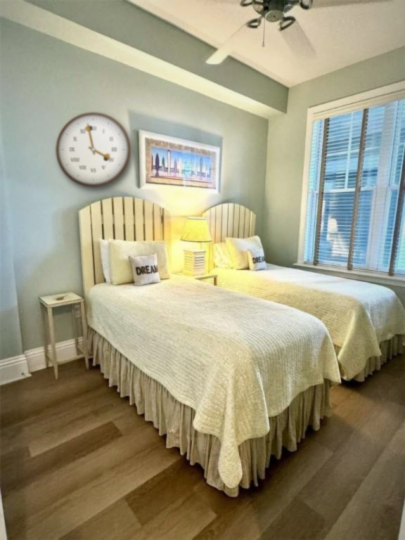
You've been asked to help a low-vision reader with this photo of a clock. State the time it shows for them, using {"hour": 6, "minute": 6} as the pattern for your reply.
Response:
{"hour": 3, "minute": 58}
